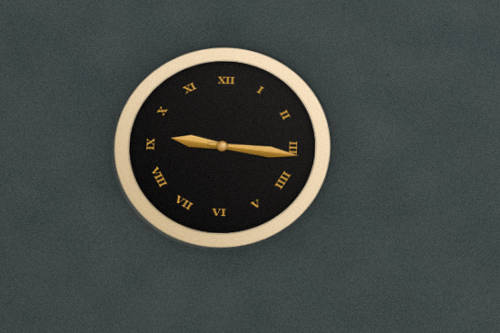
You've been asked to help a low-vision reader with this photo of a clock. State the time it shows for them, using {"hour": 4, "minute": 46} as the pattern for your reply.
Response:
{"hour": 9, "minute": 16}
